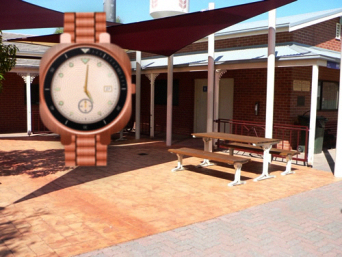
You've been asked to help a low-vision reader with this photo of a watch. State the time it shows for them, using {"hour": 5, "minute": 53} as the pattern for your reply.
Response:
{"hour": 5, "minute": 1}
